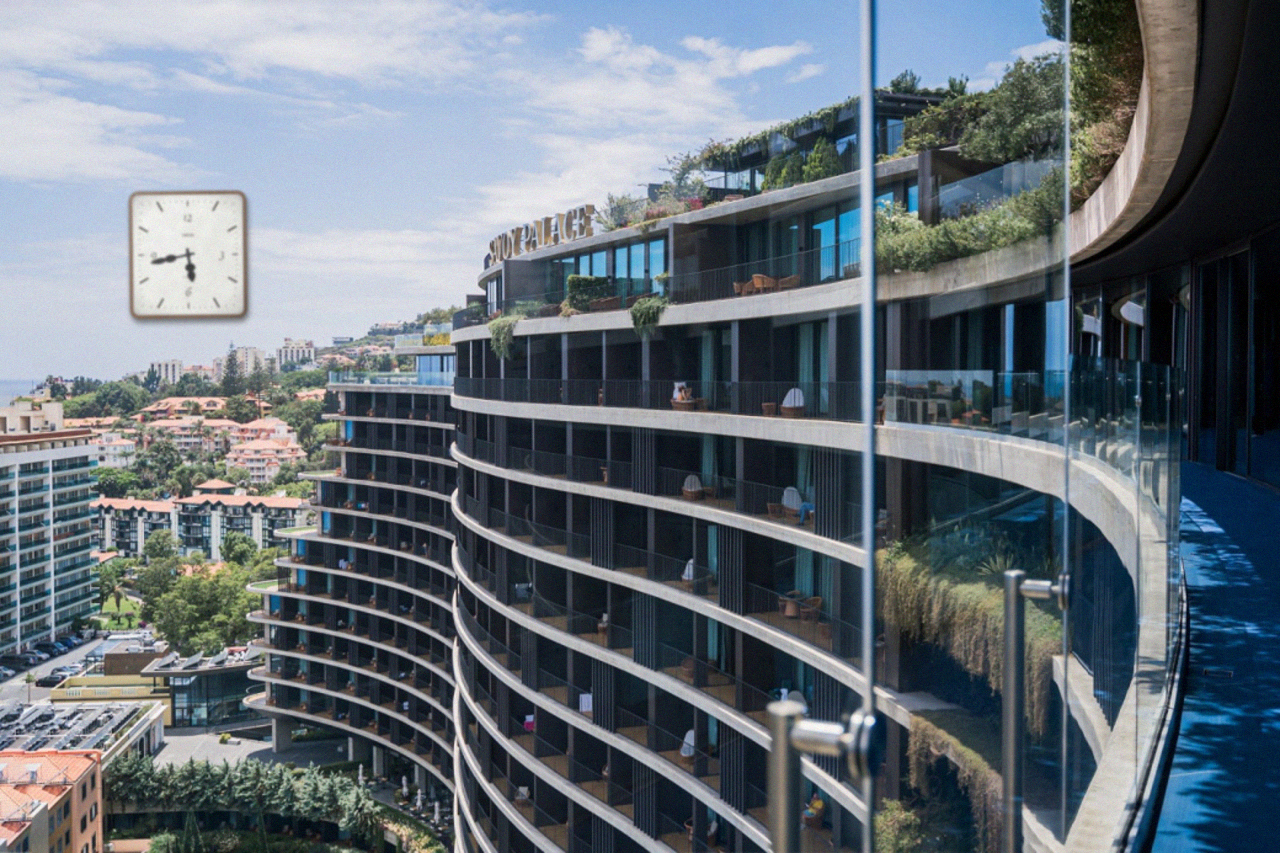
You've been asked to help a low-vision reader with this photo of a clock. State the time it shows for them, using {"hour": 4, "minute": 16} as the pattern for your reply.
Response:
{"hour": 5, "minute": 43}
